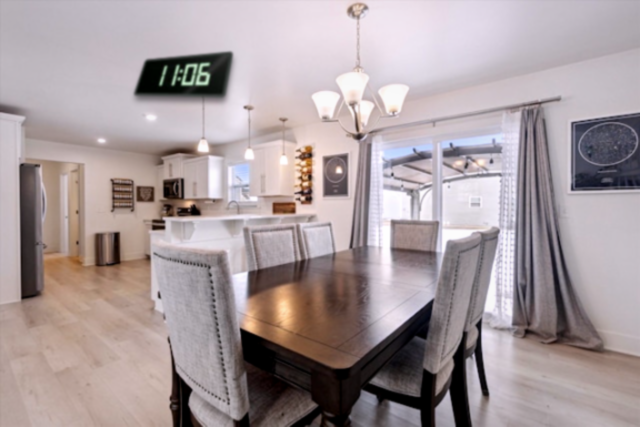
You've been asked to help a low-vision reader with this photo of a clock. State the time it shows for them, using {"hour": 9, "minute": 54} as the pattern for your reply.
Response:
{"hour": 11, "minute": 6}
